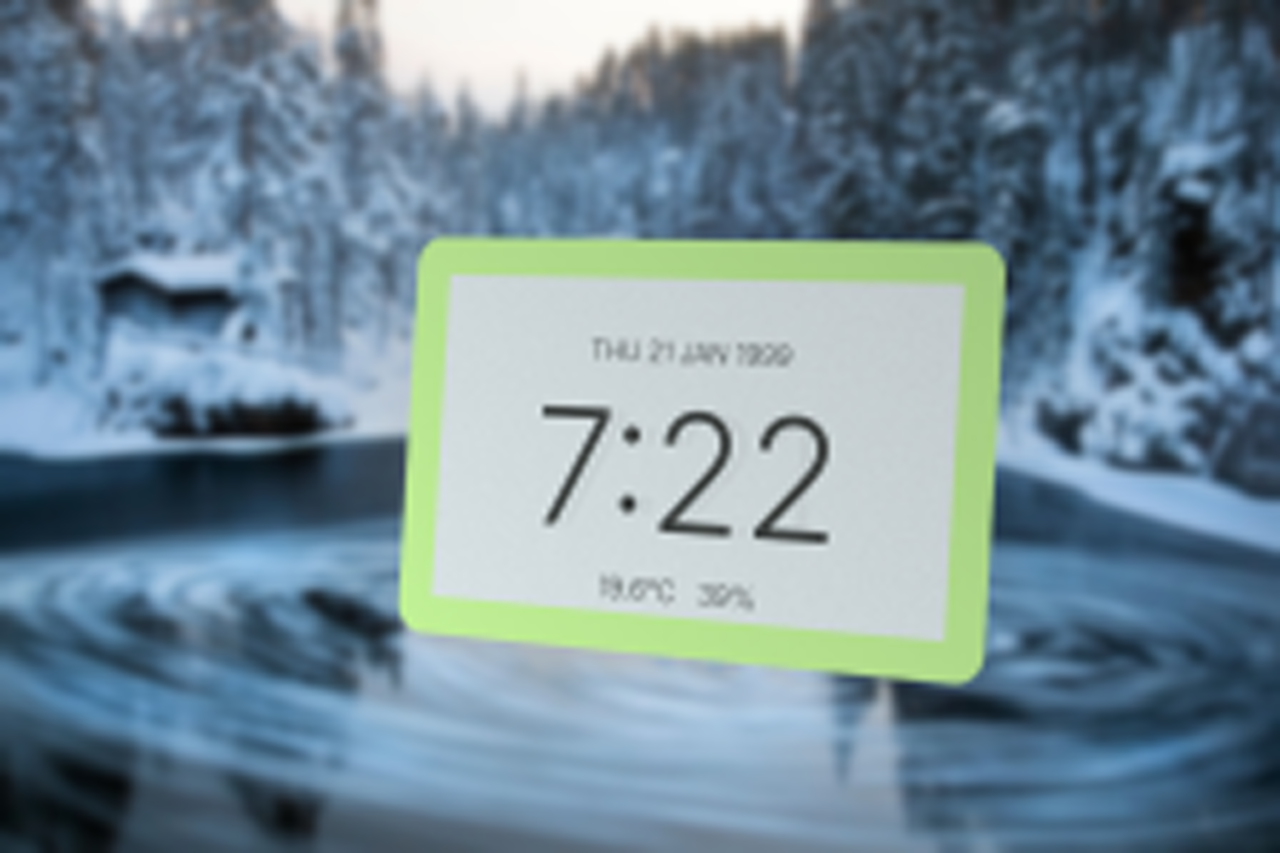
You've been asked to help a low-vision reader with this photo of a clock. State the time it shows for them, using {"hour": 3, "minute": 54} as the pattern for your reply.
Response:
{"hour": 7, "minute": 22}
